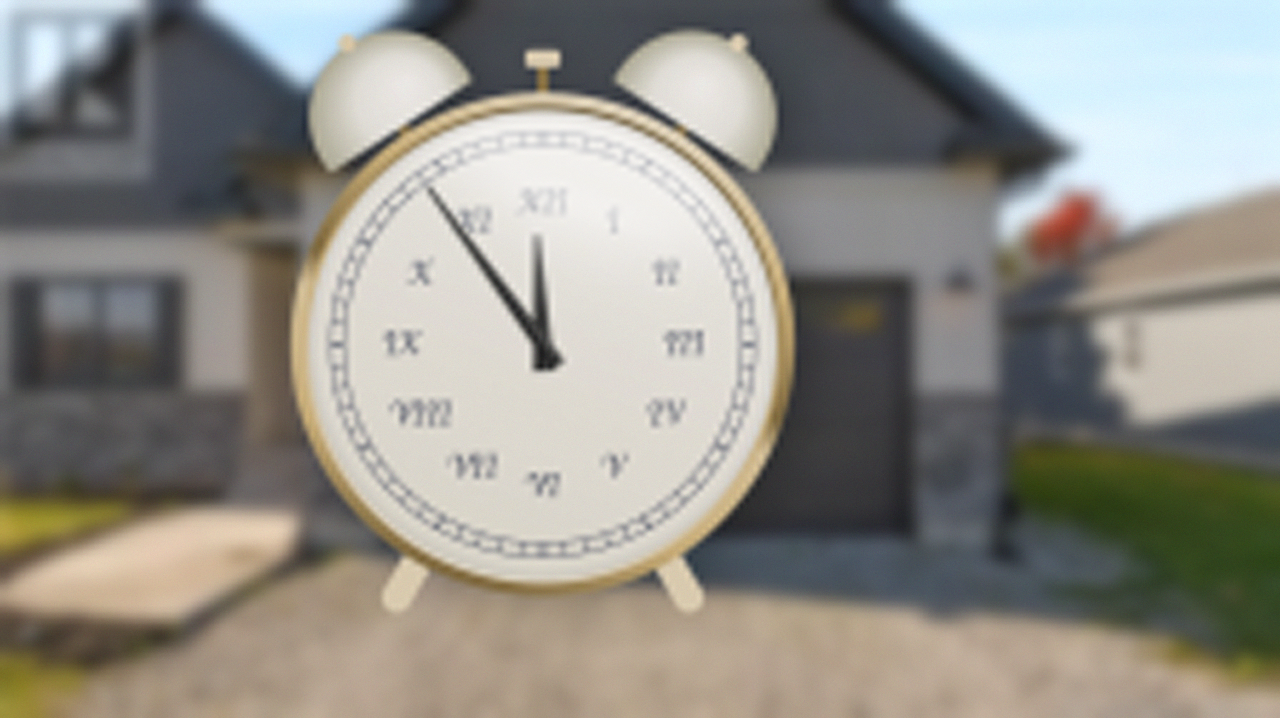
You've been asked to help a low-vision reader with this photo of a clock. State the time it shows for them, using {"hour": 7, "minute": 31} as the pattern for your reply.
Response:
{"hour": 11, "minute": 54}
